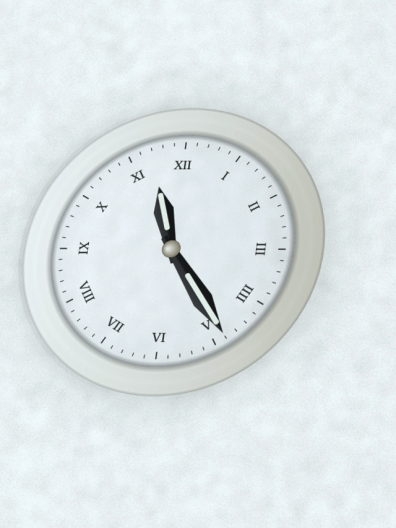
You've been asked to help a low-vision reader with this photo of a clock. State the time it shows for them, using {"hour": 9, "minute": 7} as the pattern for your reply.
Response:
{"hour": 11, "minute": 24}
